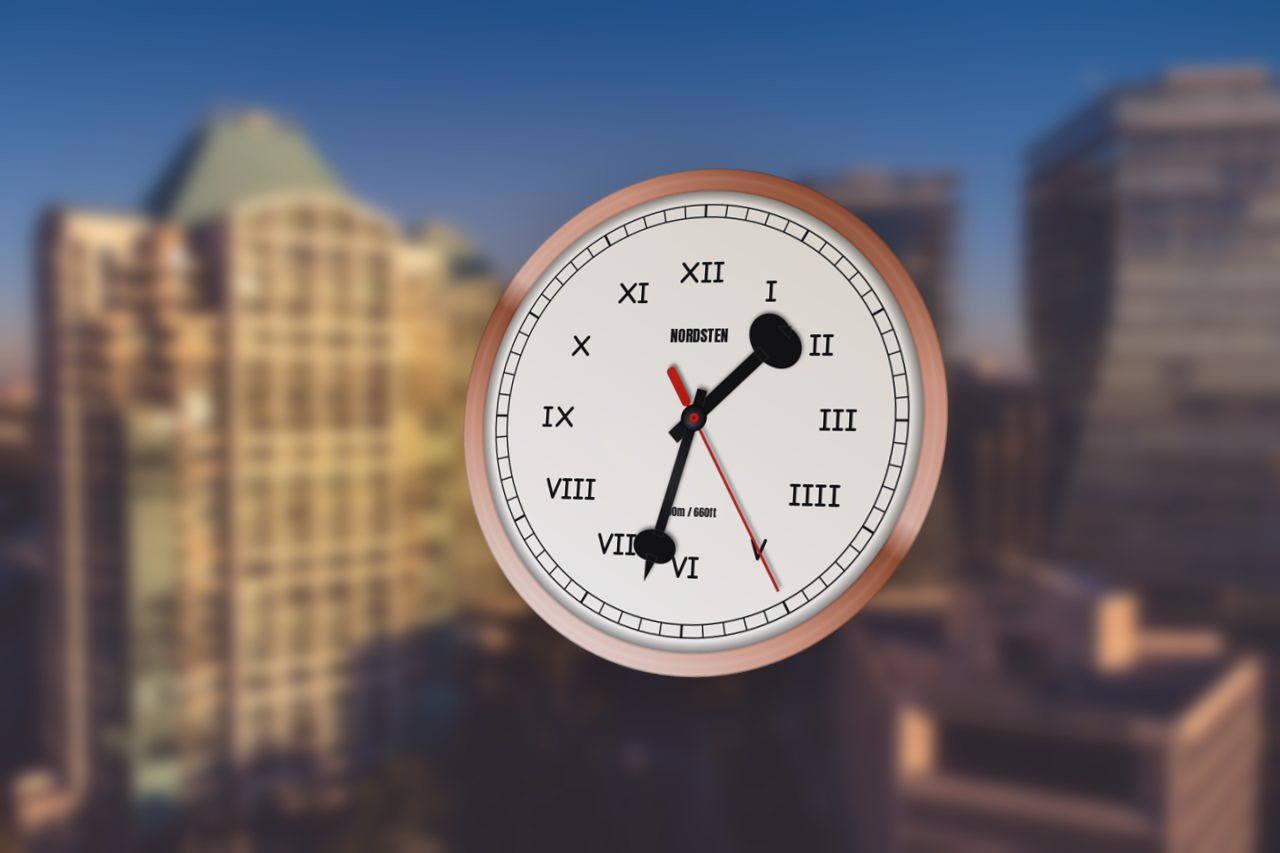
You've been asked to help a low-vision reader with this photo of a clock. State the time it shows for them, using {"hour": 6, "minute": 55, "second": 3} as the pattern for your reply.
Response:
{"hour": 1, "minute": 32, "second": 25}
